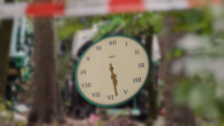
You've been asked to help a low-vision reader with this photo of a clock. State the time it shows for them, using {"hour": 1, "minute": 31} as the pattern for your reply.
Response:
{"hour": 5, "minute": 28}
